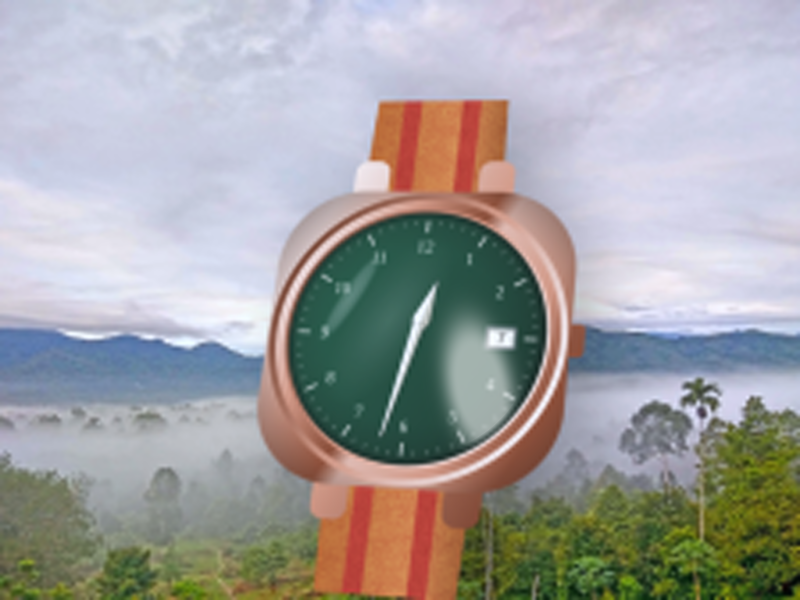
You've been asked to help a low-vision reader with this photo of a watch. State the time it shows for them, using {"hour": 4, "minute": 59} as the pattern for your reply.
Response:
{"hour": 12, "minute": 32}
